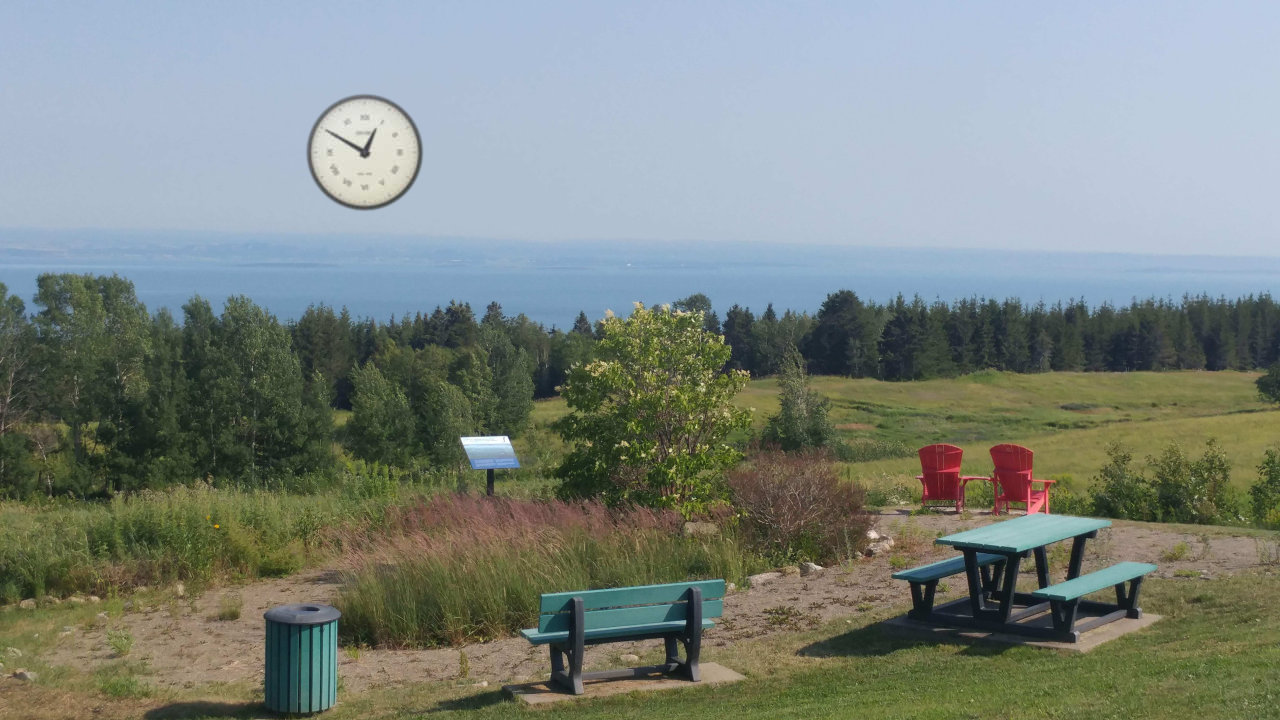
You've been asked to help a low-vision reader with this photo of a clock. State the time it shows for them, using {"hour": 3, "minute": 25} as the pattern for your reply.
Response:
{"hour": 12, "minute": 50}
